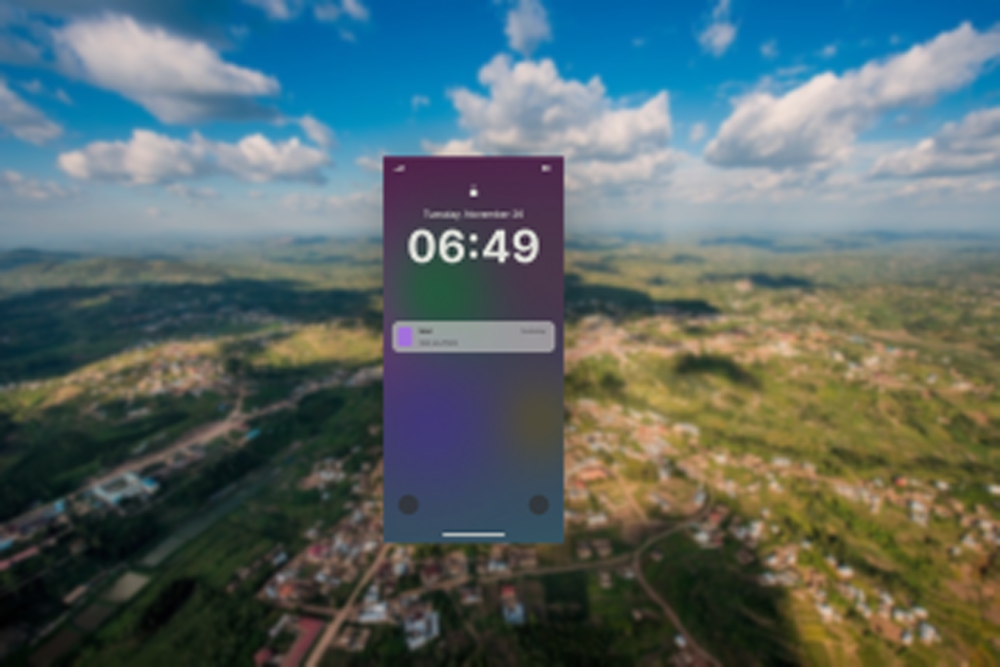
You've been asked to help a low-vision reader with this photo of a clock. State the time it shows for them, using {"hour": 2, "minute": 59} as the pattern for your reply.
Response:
{"hour": 6, "minute": 49}
